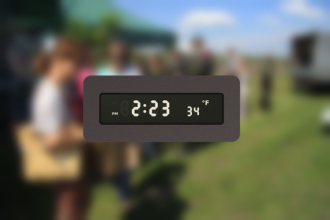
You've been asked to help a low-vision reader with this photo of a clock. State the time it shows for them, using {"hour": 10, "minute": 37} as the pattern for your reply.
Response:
{"hour": 2, "minute": 23}
